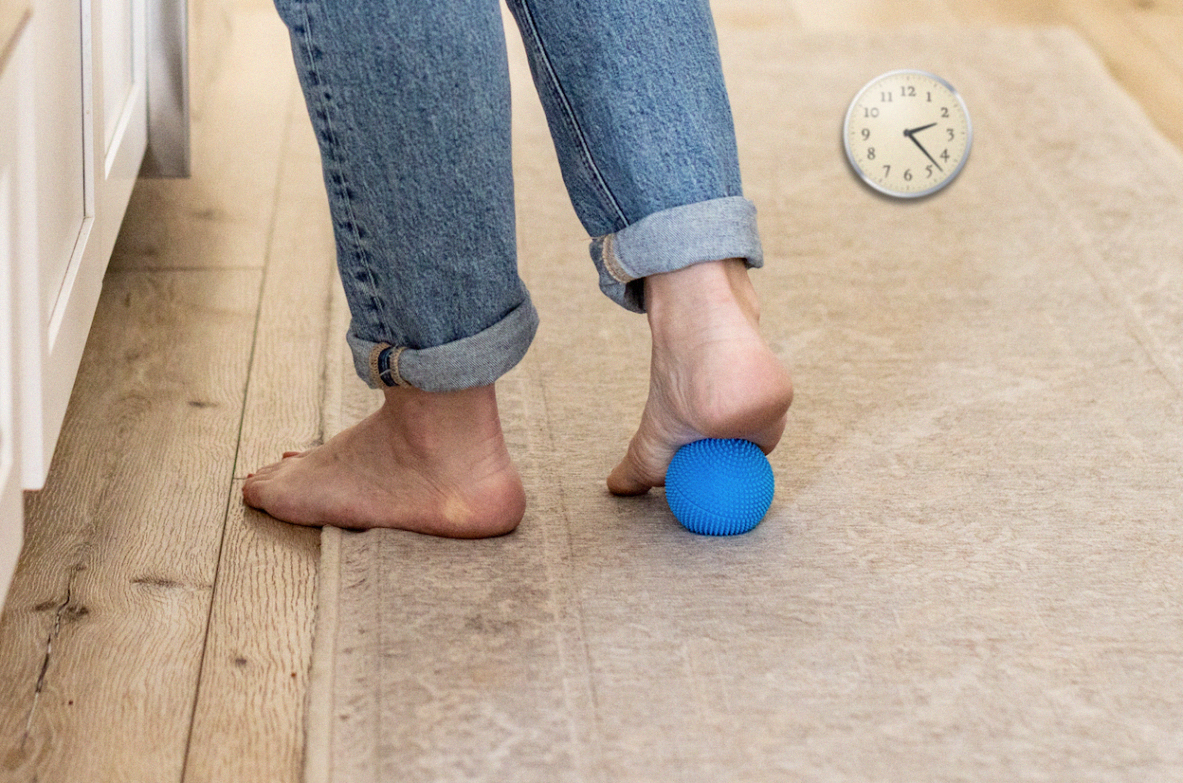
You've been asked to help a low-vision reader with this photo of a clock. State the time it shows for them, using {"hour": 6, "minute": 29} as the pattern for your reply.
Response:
{"hour": 2, "minute": 23}
